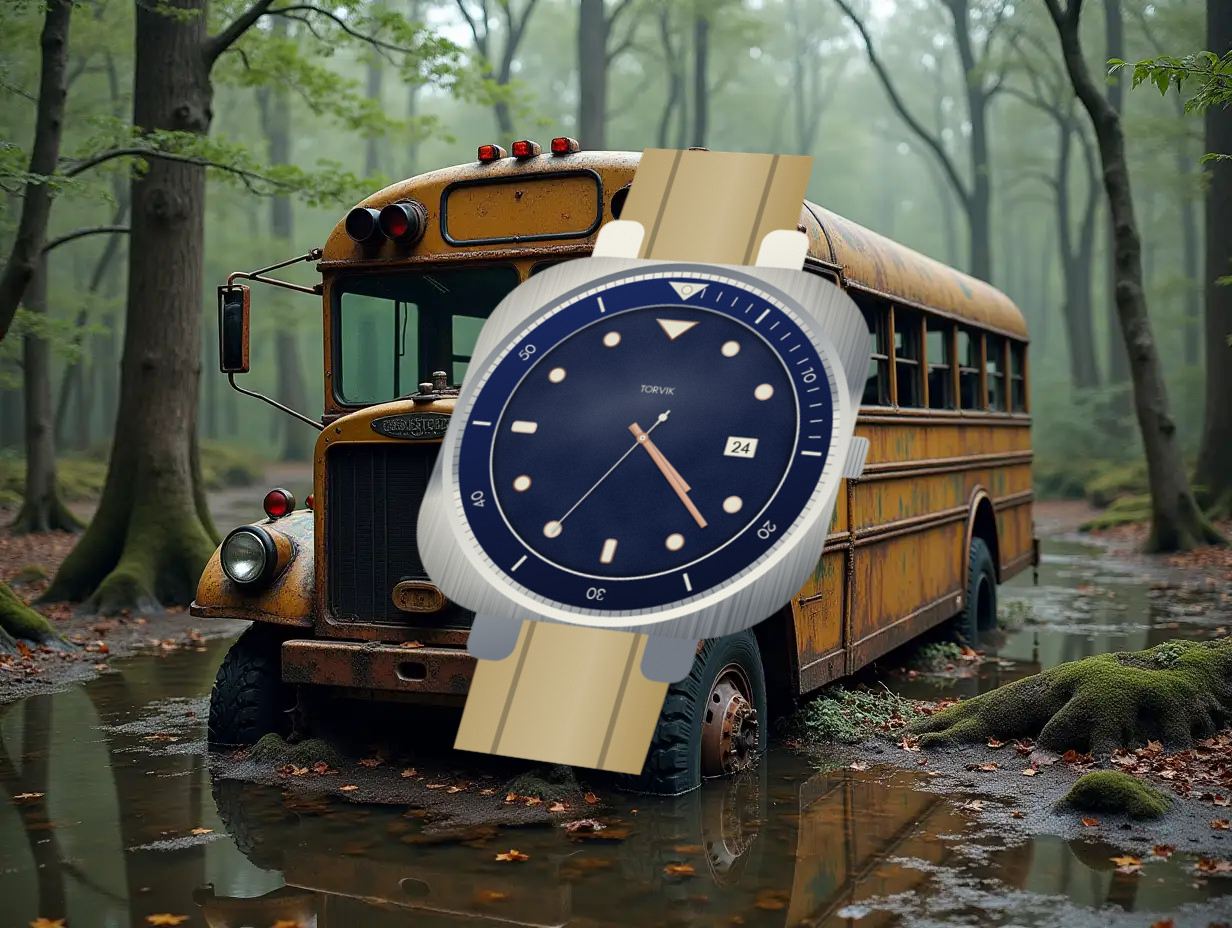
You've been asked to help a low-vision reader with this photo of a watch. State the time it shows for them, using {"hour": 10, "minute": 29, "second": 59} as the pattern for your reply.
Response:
{"hour": 4, "minute": 22, "second": 35}
